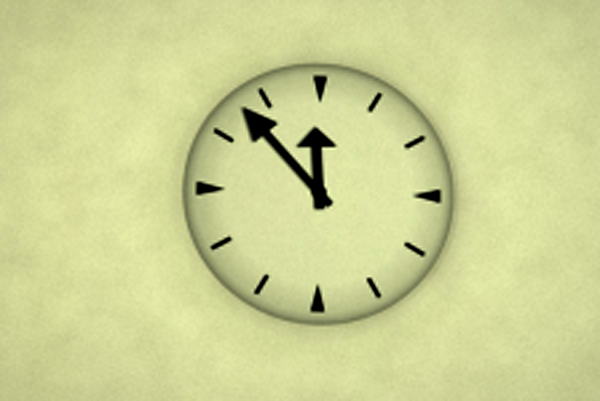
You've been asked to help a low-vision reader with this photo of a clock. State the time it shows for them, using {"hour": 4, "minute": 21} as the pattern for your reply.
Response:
{"hour": 11, "minute": 53}
